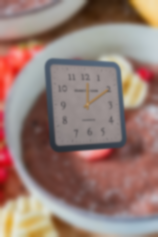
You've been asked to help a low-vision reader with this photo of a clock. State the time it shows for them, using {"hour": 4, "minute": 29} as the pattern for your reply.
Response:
{"hour": 12, "minute": 10}
